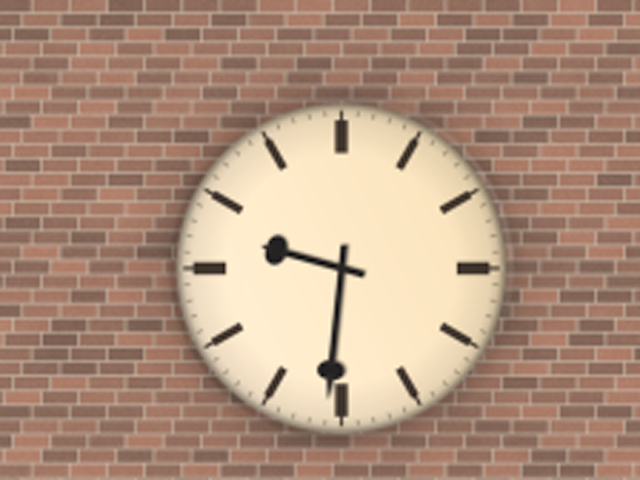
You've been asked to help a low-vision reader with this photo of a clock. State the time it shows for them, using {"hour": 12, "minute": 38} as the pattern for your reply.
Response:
{"hour": 9, "minute": 31}
